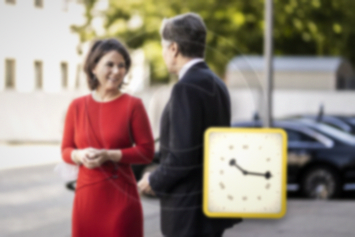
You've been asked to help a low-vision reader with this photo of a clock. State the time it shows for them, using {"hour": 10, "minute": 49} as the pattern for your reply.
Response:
{"hour": 10, "minute": 16}
